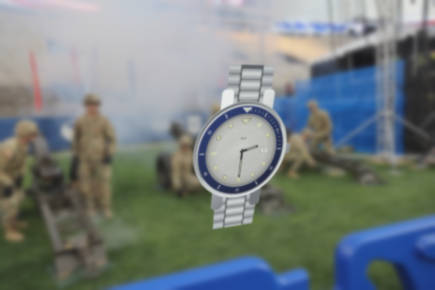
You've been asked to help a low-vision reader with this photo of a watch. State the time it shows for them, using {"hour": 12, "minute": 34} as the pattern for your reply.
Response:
{"hour": 2, "minute": 30}
